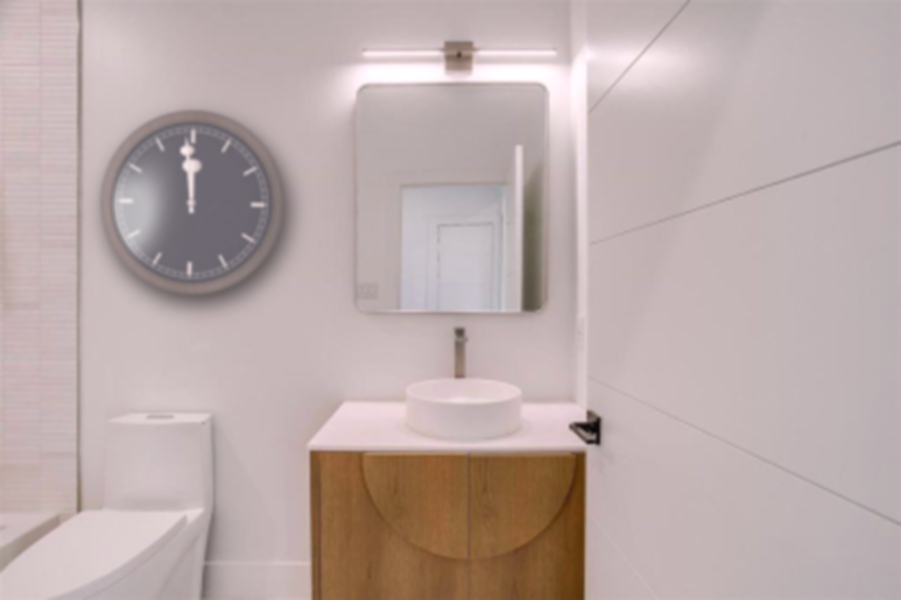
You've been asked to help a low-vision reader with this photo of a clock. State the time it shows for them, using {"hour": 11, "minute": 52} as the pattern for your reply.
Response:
{"hour": 11, "minute": 59}
